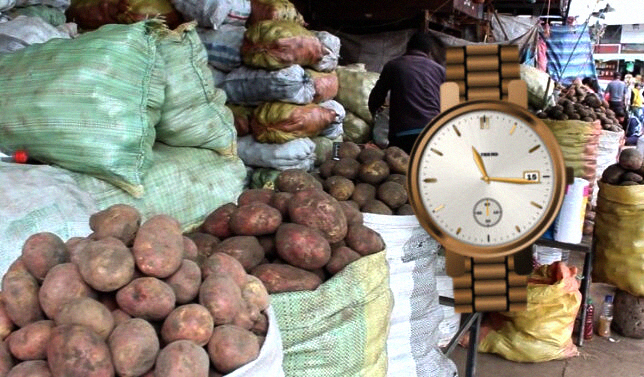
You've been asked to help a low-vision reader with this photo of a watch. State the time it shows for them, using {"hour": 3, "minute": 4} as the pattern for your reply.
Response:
{"hour": 11, "minute": 16}
